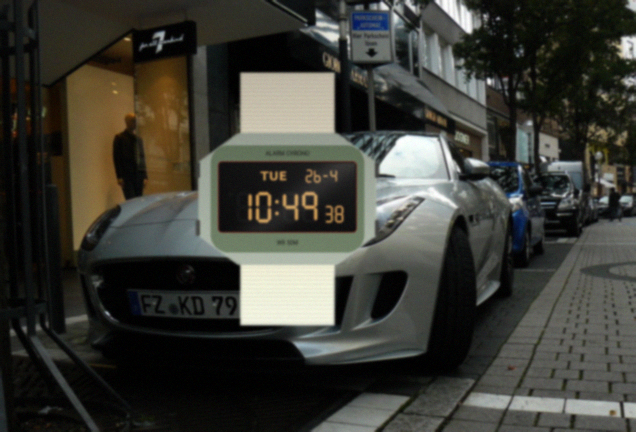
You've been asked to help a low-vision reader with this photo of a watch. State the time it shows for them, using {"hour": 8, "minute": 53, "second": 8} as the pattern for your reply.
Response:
{"hour": 10, "minute": 49, "second": 38}
